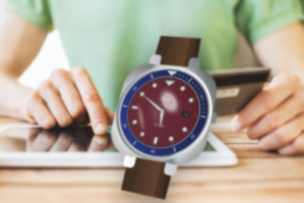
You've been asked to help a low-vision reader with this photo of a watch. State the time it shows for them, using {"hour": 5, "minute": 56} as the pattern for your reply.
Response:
{"hour": 5, "minute": 50}
